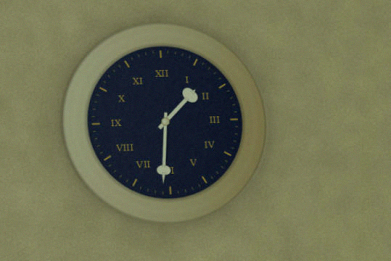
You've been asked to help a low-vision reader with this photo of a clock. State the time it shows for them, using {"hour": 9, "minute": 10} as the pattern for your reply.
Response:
{"hour": 1, "minute": 31}
